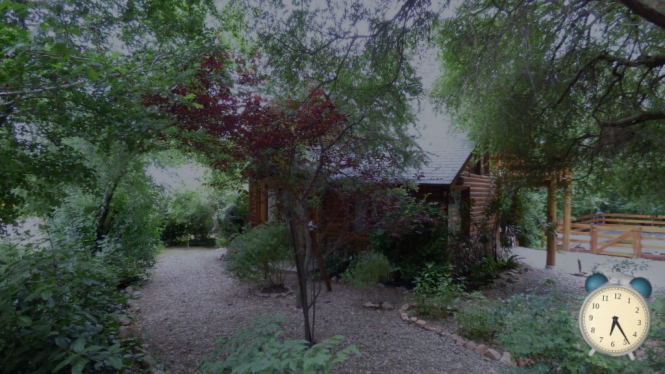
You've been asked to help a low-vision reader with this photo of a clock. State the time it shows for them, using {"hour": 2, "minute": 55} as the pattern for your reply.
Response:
{"hour": 6, "minute": 24}
